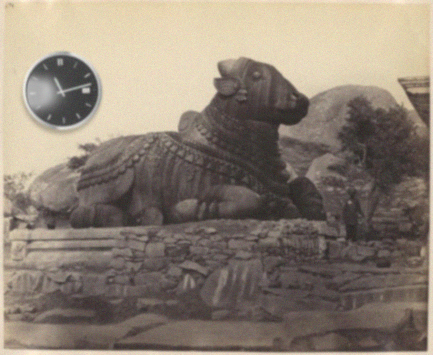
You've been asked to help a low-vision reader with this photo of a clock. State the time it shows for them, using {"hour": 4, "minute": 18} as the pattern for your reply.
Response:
{"hour": 11, "minute": 13}
